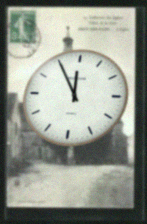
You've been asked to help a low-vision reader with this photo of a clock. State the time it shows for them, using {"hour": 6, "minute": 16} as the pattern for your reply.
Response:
{"hour": 11, "minute": 55}
